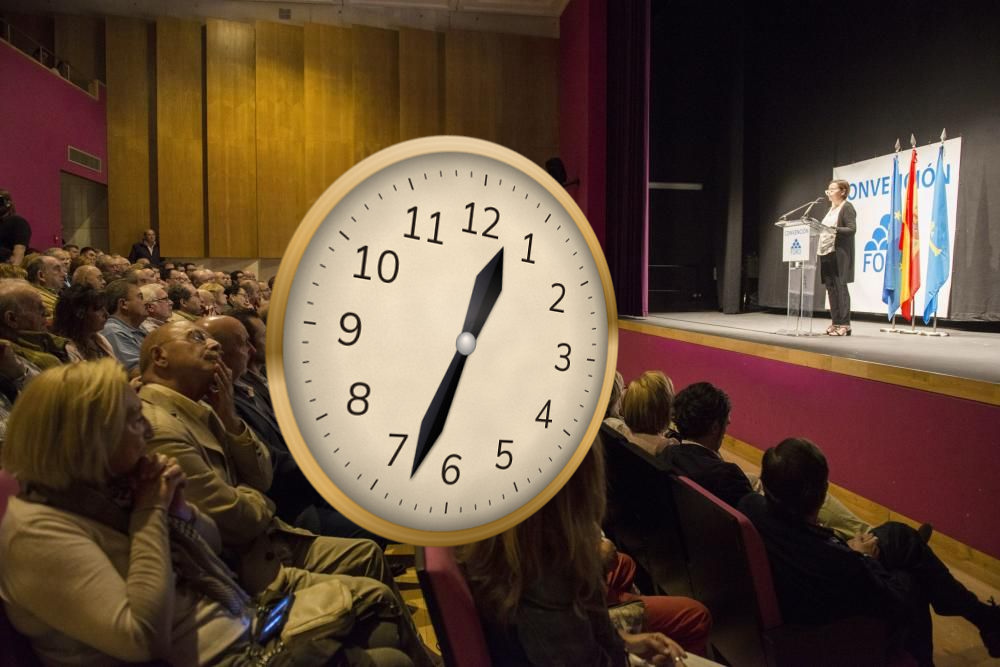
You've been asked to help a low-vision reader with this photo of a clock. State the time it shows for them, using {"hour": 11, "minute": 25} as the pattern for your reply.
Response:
{"hour": 12, "minute": 33}
